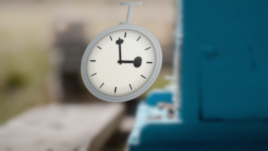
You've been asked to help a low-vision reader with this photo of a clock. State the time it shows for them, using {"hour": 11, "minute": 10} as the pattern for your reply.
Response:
{"hour": 2, "minute": 58}
